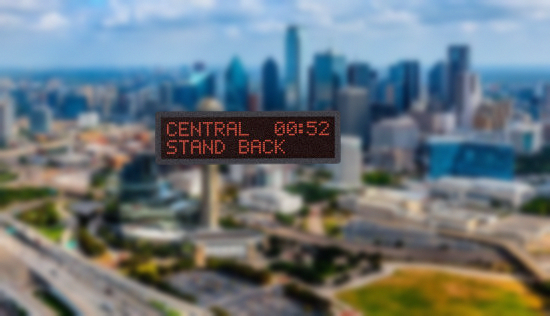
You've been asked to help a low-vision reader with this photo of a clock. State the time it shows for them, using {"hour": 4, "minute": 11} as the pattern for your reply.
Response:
{"hour": 0, "minute": 52}
